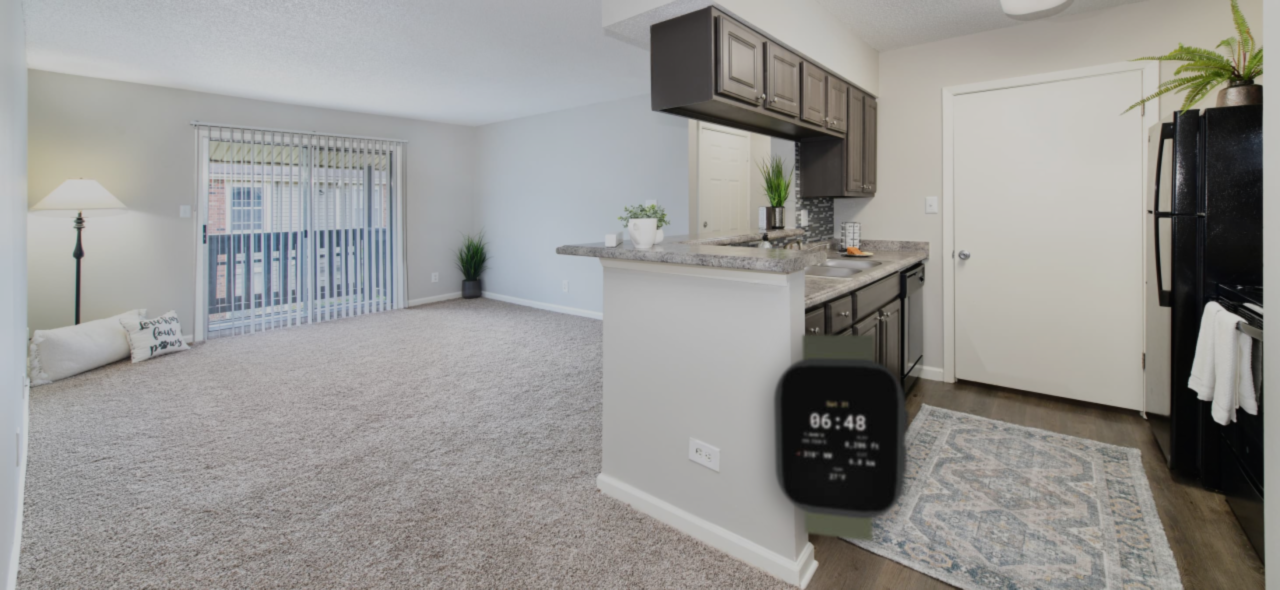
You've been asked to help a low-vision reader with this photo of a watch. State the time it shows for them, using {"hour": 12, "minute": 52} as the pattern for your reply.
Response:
{"hour": 6, "minute": 48}
